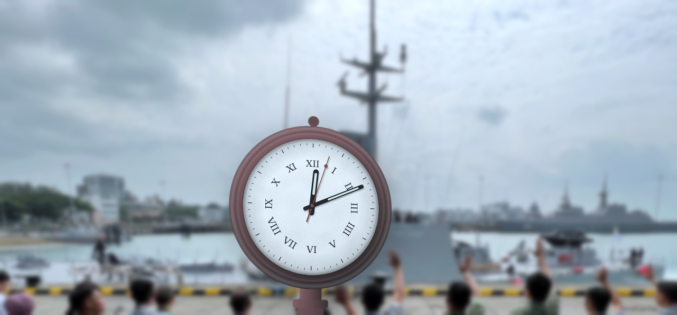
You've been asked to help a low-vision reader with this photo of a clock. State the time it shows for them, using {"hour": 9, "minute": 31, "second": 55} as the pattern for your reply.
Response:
{"hour": 12, "minute": 11, "second": 3}
